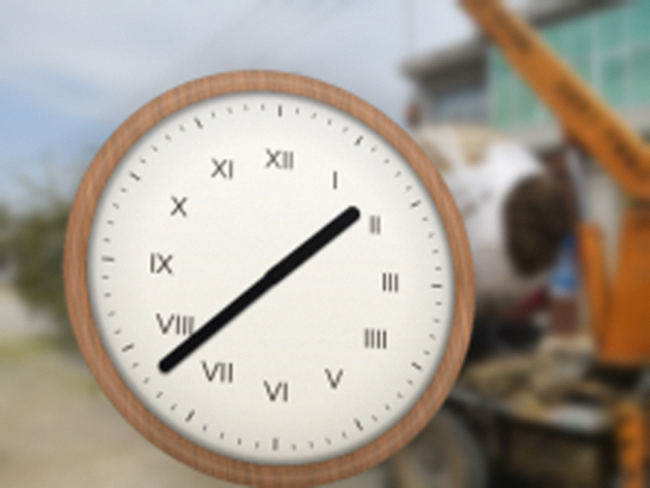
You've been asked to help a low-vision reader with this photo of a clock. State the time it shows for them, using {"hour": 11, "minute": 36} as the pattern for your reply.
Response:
{"hour": 1, "minute": 38}
